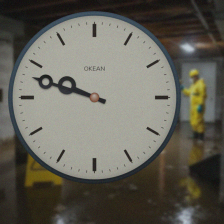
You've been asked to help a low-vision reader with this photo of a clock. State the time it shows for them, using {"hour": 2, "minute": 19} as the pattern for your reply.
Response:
{"hour": 9, "minute": 48}
